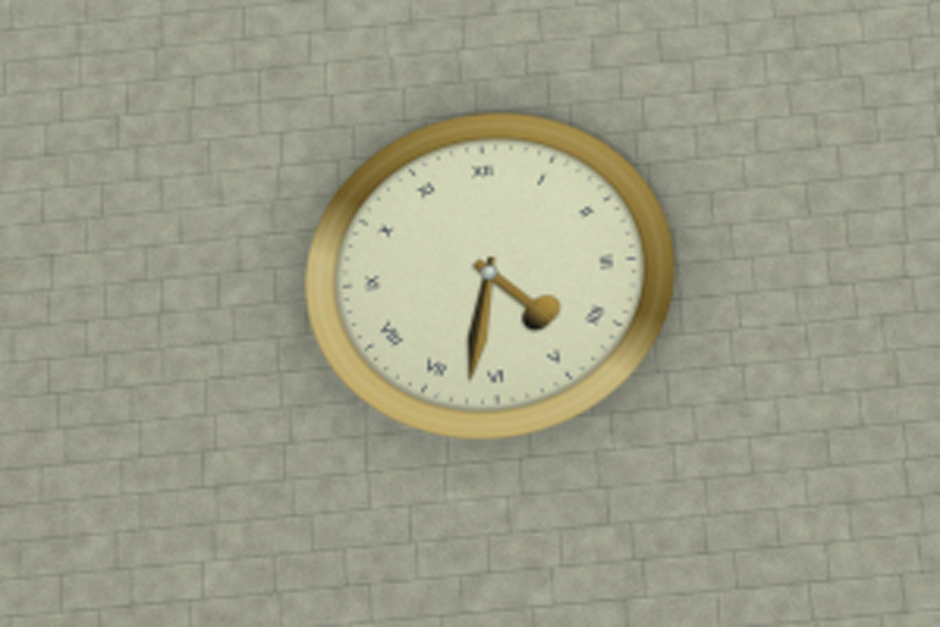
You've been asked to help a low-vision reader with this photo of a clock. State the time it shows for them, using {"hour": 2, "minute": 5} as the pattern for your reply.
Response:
{"hour": 4, "minute": 32}
